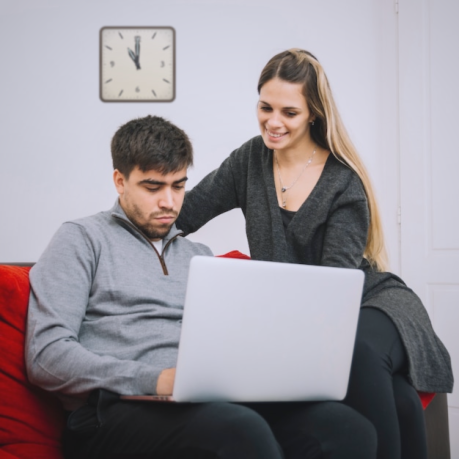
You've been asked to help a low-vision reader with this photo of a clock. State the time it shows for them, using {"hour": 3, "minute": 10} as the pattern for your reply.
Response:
{"hour": 11, "minute": 0}
